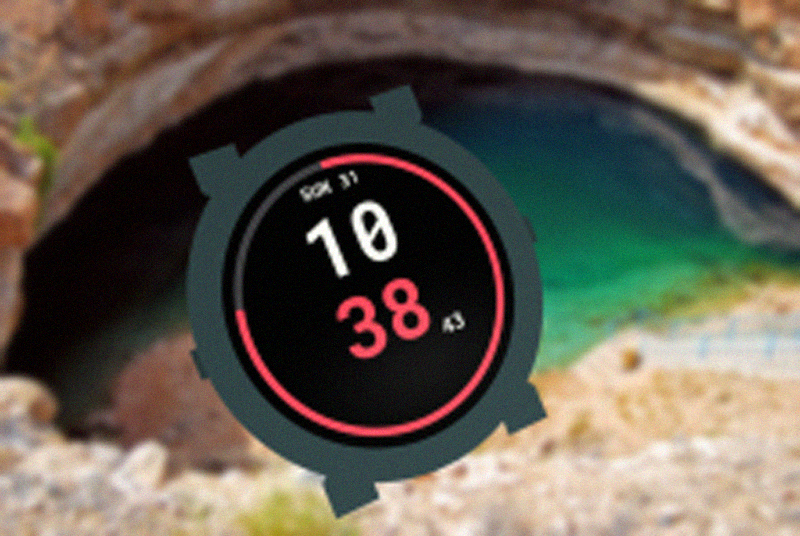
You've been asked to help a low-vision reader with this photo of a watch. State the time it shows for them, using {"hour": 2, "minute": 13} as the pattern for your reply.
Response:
{"hour": 10, "minute": 38}
